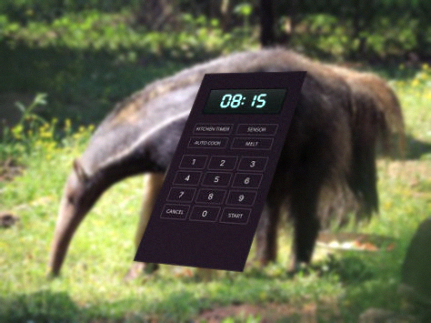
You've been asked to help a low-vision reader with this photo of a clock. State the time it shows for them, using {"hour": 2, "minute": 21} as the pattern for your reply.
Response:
{"hour": 8, "minute": 15}
